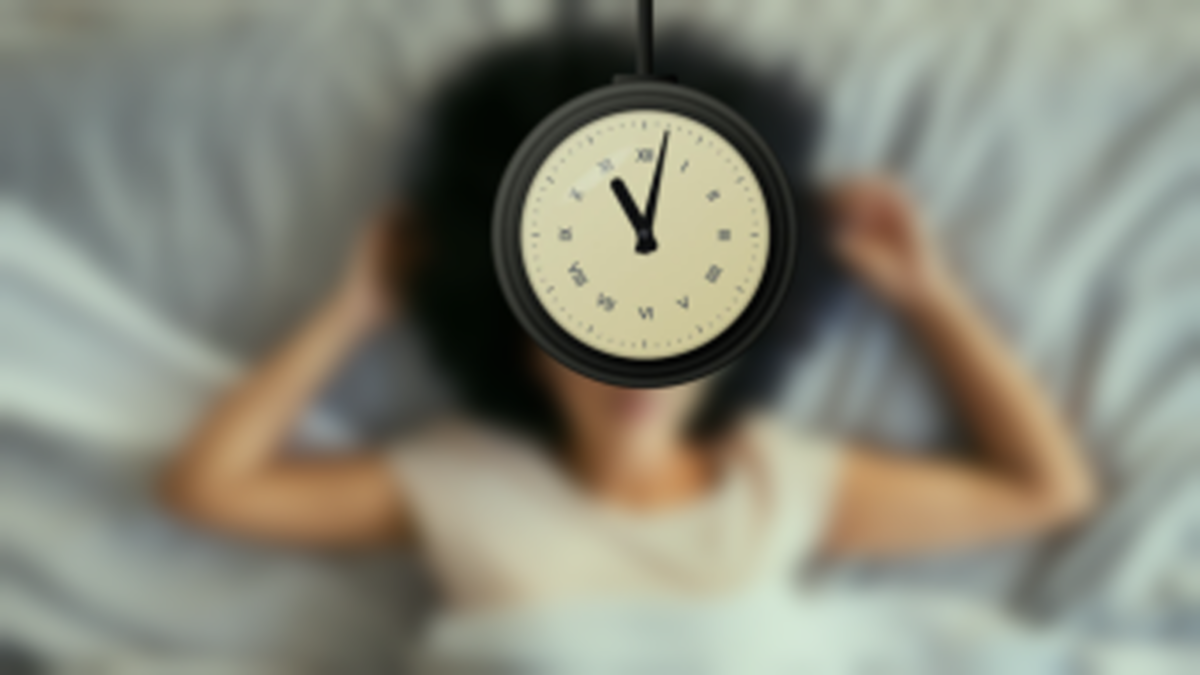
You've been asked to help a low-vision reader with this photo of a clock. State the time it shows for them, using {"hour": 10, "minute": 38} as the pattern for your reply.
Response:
{"hour": 11, "minute": 2}
